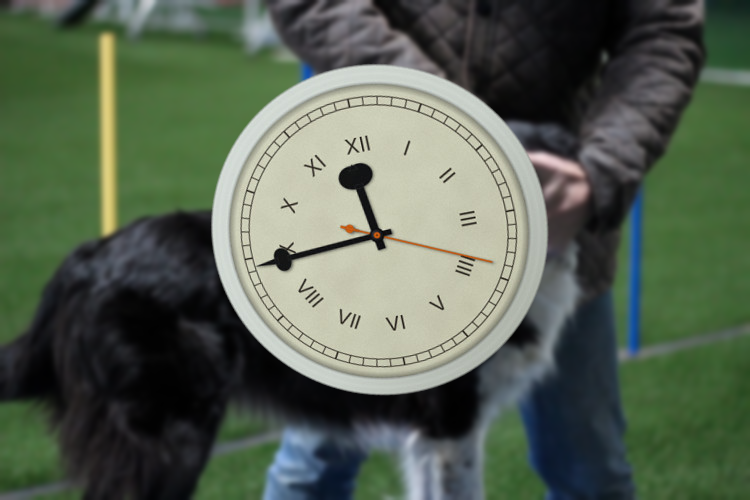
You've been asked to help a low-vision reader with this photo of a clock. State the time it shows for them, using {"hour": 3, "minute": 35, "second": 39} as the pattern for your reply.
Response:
{"hour": 11, "minute": 44, "second": 19}
